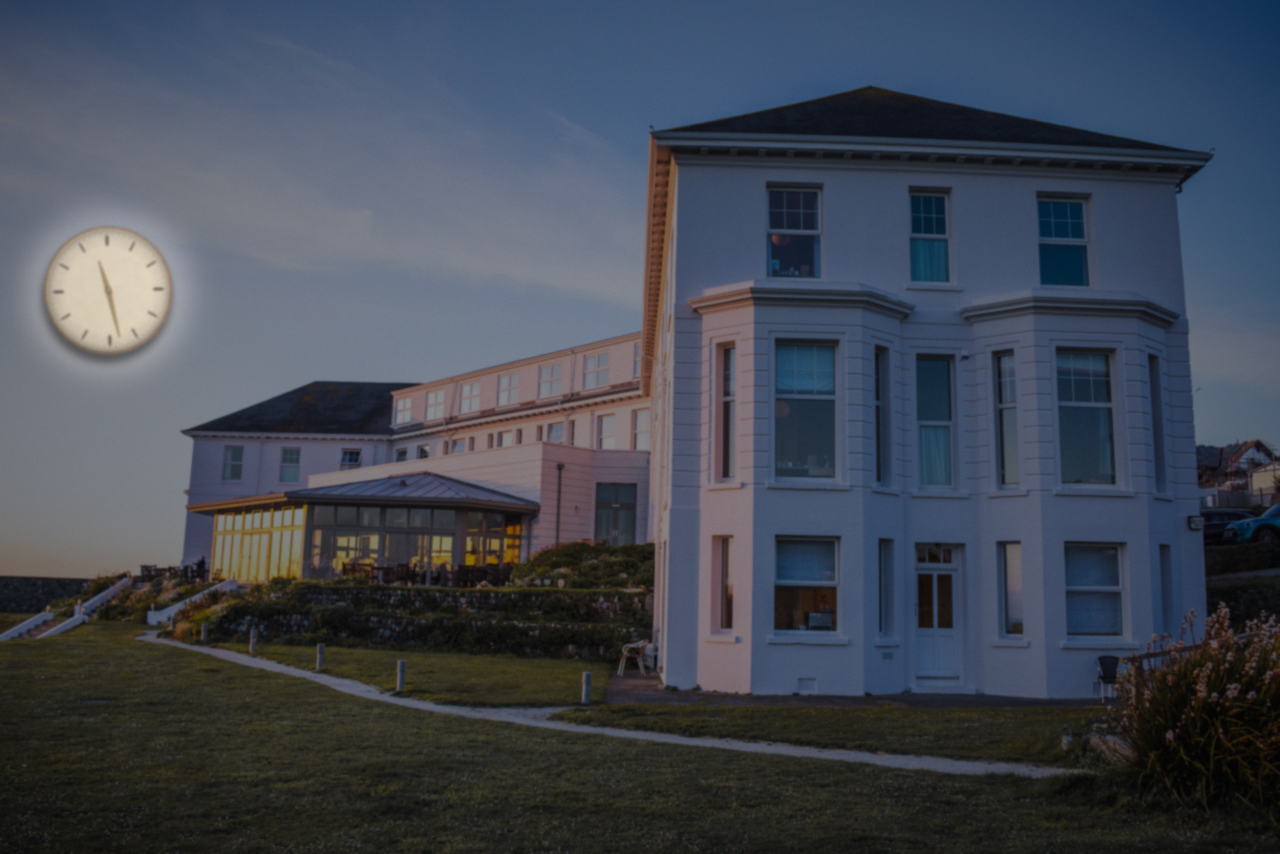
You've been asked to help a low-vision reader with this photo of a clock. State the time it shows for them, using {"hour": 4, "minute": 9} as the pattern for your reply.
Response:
{"hour": 11, "minute": 28}
